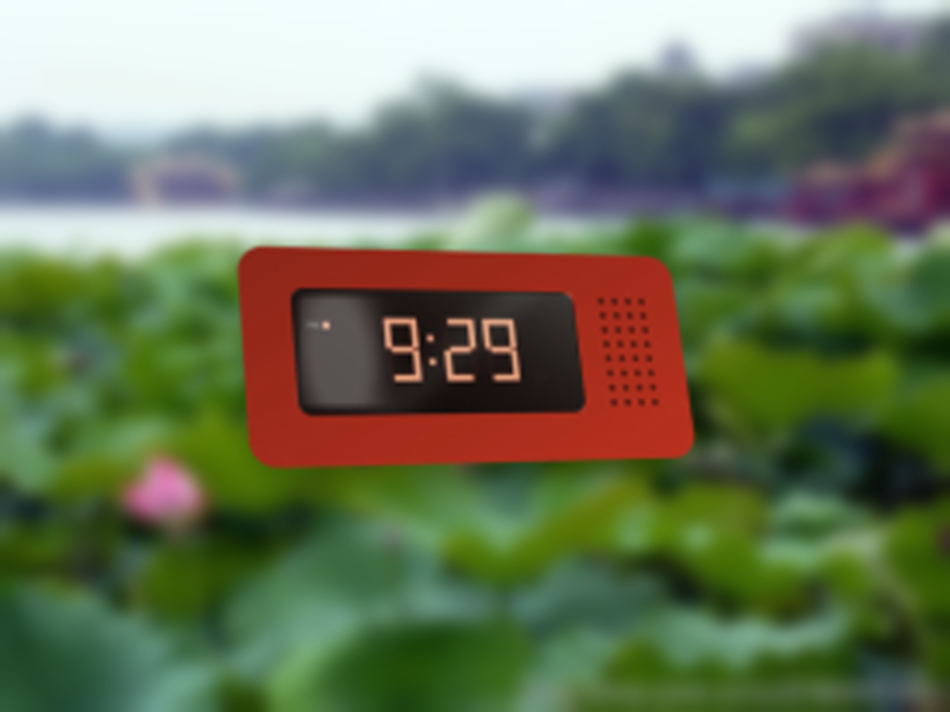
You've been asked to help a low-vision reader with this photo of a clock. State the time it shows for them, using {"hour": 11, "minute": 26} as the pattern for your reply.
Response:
{"hour": 9, "minute": 29}
